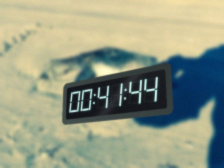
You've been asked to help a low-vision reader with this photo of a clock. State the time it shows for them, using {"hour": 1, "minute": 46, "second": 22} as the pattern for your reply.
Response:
{"hour": 0, "minute": 41, "second": 44}
